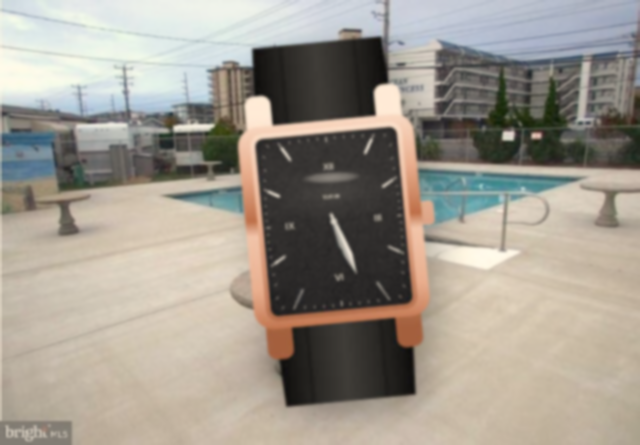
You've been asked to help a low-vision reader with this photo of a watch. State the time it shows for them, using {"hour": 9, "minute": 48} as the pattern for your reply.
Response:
{"hour": 5, "minute": 27}
